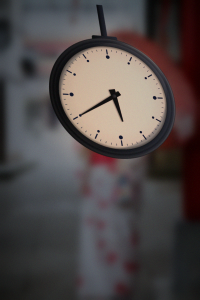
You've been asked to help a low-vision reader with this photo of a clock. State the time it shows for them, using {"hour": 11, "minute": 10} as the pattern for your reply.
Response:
{"hour": 5, "minute": 40}
